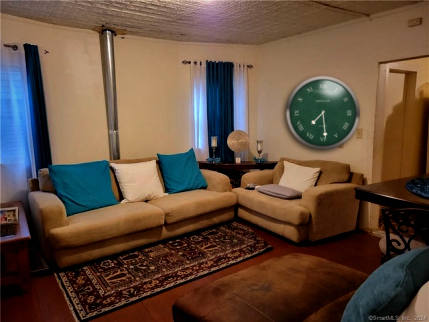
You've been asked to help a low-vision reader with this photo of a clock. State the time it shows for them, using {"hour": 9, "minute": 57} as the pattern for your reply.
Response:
{"hour": 7, "minute": 29}
